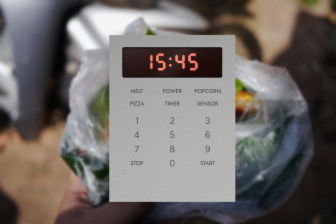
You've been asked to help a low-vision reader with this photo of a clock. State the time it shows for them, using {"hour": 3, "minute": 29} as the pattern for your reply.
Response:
{"hour": 15, "minute": 45}
